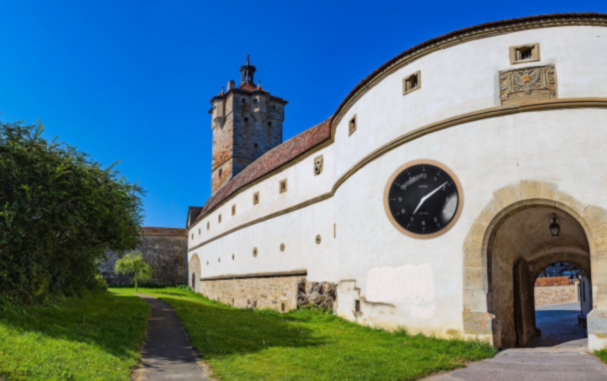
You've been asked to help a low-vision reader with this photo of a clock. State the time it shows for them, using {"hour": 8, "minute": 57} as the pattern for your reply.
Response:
{"hour": 7, "minute": 9}
